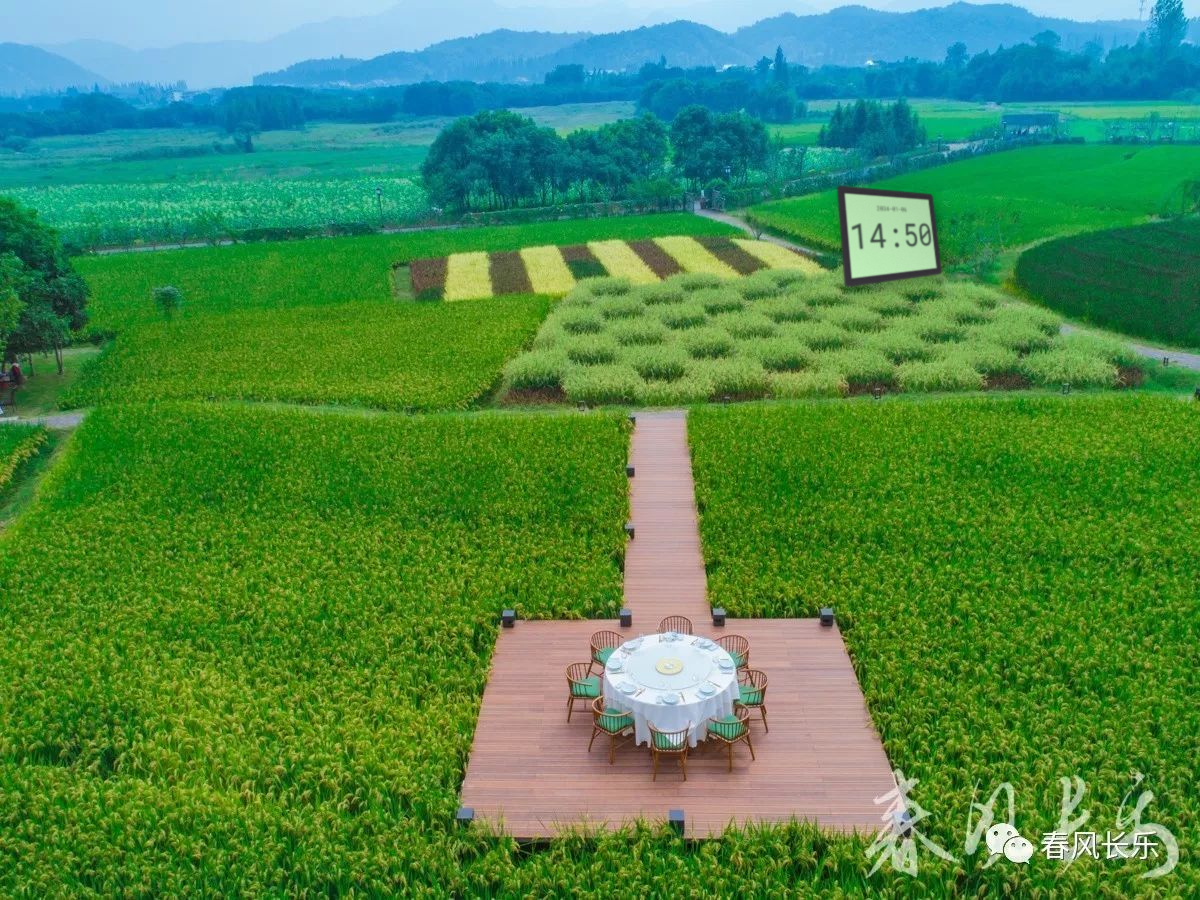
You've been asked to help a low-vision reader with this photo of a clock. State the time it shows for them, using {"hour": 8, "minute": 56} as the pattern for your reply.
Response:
{"hour": 14, "minute": 50}
